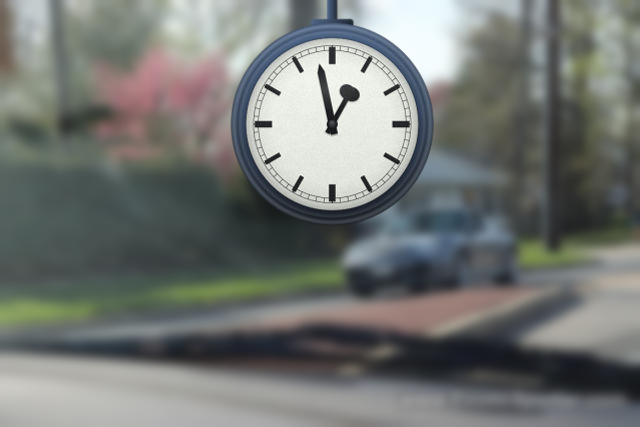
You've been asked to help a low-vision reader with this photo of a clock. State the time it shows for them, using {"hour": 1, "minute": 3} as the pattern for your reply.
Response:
{"hour": 12, "minute": 58}
